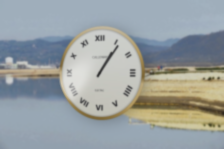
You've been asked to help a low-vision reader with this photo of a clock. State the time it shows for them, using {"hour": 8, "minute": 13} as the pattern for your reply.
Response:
{"hour": 1, "minute": 6}
